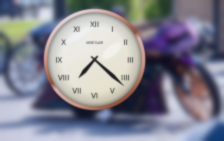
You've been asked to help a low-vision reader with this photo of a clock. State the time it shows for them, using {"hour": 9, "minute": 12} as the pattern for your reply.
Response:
{"hour": 7, "minute": 22}
